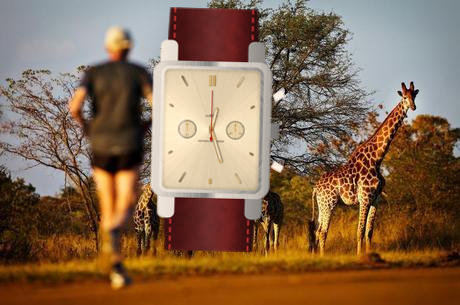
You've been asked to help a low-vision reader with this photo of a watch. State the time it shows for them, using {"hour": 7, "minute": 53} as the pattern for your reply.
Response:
{"hour": 12, "minute": 27}
